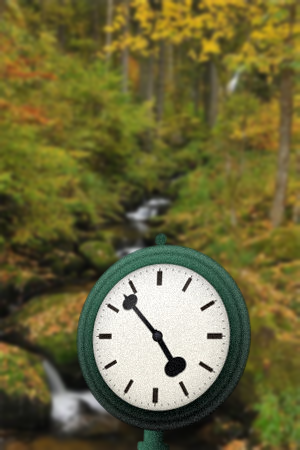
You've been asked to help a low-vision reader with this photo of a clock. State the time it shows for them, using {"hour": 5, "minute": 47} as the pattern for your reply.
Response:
{"hour": 4, "minute": 53}
